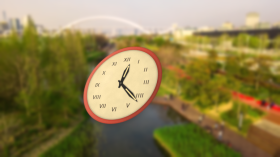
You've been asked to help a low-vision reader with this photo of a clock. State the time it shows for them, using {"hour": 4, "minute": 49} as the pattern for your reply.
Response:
{"hour": 12, "minute": 22}
